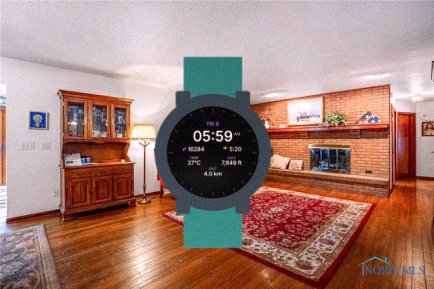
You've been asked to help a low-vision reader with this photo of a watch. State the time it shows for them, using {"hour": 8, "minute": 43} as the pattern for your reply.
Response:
{"hour": 5, "minute": 59}
